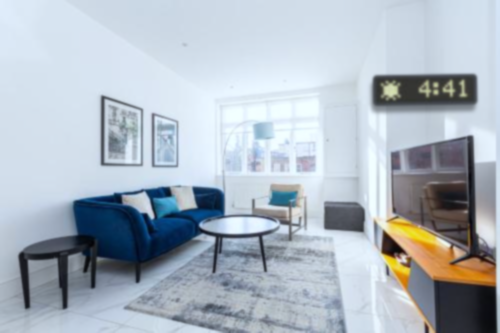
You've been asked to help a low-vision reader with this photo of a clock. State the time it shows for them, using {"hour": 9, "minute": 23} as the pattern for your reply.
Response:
{"hour": 4, "minute": 41}
